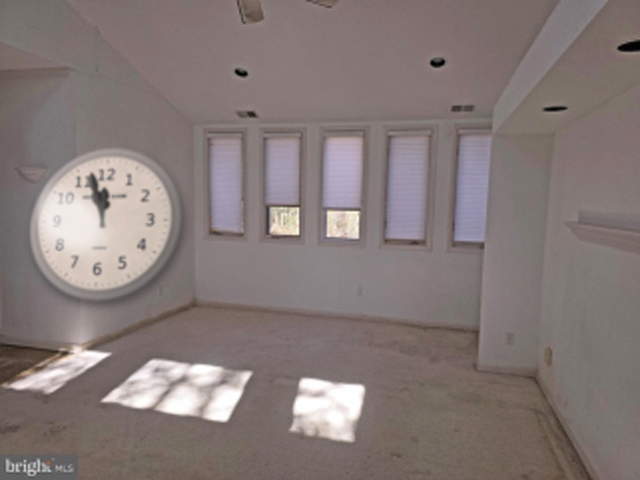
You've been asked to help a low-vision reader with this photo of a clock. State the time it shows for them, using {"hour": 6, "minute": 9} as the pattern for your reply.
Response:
{"hour": 11, "minute": 57}
